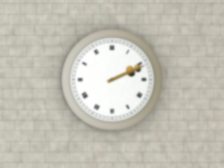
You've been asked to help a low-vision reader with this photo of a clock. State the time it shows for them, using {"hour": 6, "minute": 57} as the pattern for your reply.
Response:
{"hour": 2, "minute": 11}
